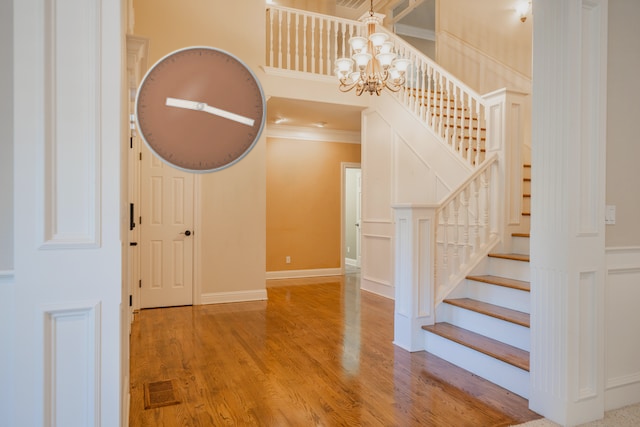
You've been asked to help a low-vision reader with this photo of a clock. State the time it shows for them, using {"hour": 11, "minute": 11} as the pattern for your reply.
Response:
{"hour": 9, "minute": 18}
